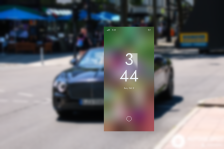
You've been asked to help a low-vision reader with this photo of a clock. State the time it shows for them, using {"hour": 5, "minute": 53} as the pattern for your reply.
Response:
{"hour": 3, "minute": 44}
